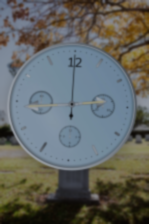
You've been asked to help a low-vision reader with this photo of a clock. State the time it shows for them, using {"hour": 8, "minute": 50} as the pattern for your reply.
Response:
{"hour": 2, "minute": 44}
